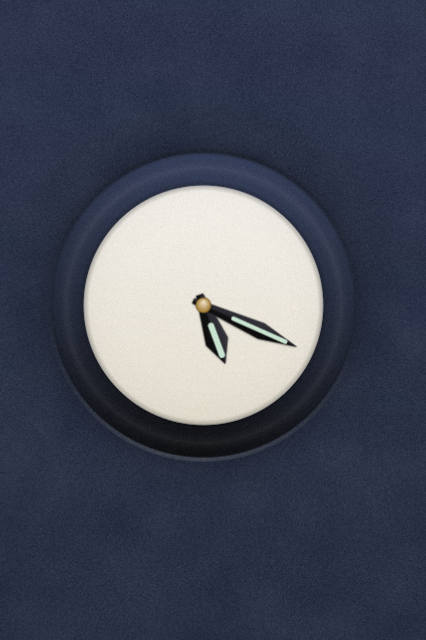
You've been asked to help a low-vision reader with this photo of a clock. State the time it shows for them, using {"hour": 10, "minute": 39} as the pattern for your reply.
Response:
{"hour": 5, "minute": 19}
